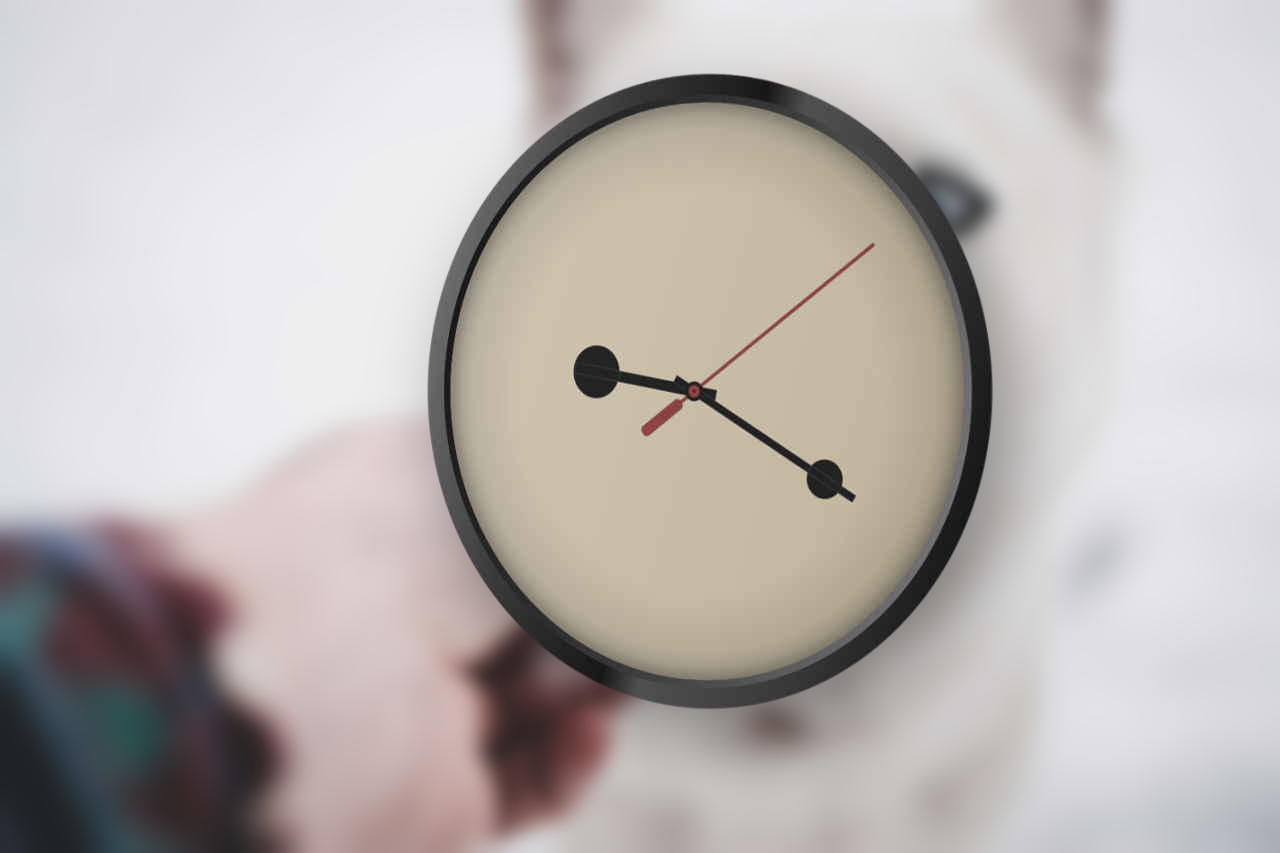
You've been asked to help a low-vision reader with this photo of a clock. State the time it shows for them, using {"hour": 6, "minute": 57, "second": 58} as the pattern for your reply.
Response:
{"hour": 9, "minute": 20, "second": 9}
